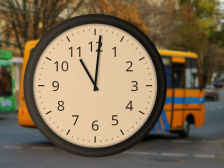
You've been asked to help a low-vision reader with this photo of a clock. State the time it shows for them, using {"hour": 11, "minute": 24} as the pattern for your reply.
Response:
{"hour": 11, "minute": 1}
